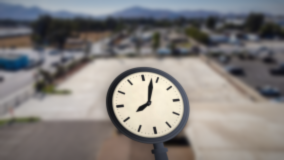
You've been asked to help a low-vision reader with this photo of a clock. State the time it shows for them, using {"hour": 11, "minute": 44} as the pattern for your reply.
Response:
{"hour": 8, "minute": 3}
